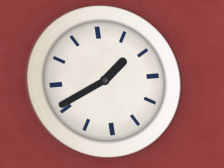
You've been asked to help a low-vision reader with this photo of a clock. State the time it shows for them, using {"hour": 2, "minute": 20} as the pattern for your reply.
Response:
{"hour": 1, "minute": 41}
